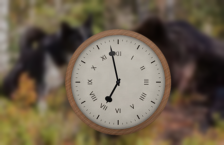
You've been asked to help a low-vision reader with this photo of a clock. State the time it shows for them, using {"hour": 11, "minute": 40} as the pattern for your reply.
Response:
{"hour": 6, "minute": 58}
